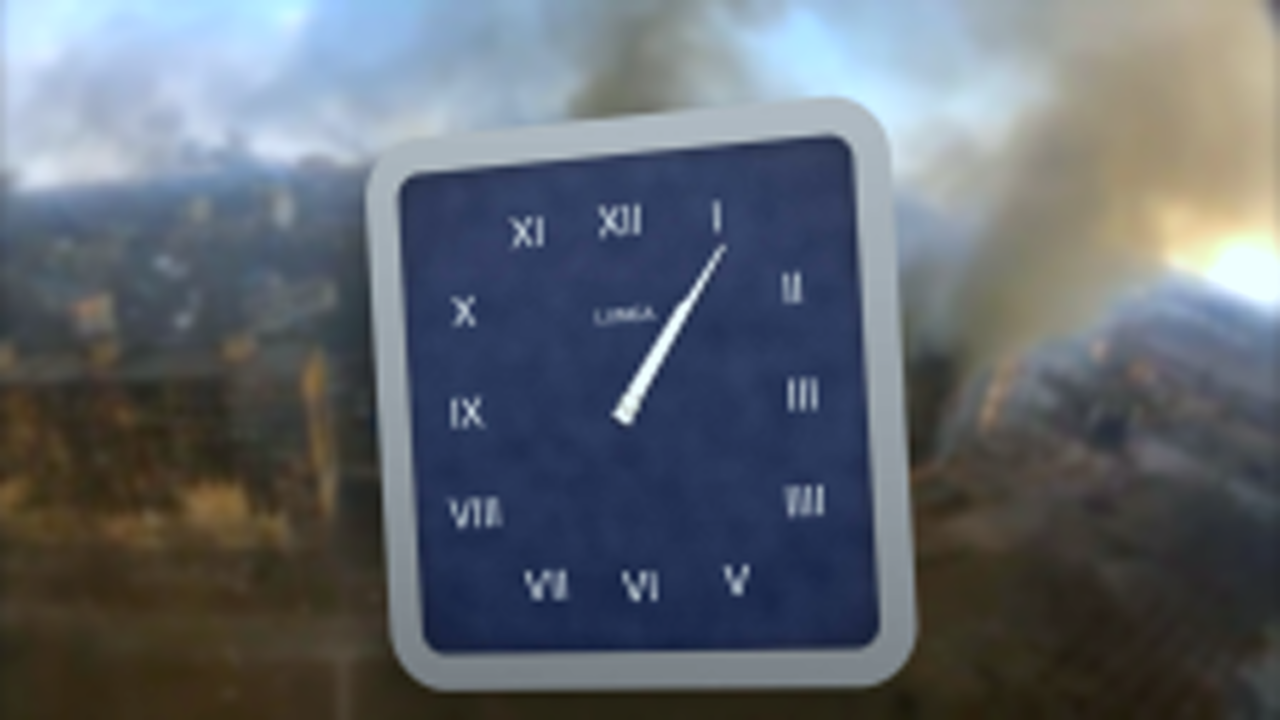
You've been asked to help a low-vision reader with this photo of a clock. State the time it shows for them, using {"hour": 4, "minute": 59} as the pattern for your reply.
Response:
{"hour": 1, "minute": 6}
